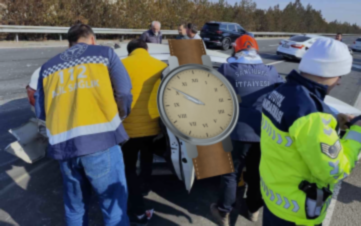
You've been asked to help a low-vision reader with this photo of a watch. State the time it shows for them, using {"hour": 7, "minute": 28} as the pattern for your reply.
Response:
{"hour": 9, "minute": 51}
